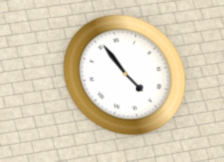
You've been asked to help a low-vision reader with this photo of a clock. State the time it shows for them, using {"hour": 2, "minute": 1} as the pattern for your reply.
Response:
{"hour": 4, "minute": 56}
